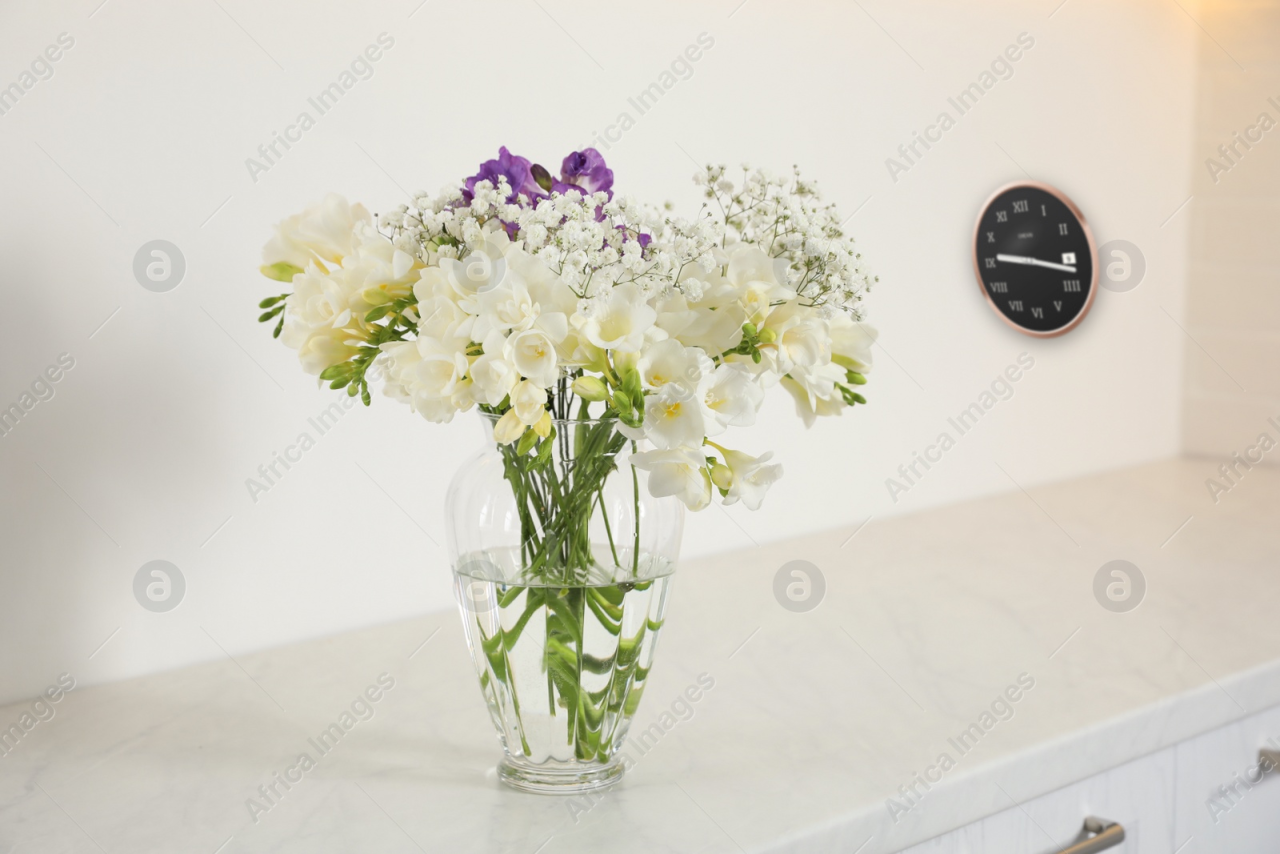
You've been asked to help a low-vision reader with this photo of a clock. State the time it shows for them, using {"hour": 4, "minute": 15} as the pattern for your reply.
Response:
{"hour": 9, "minute": 17}
